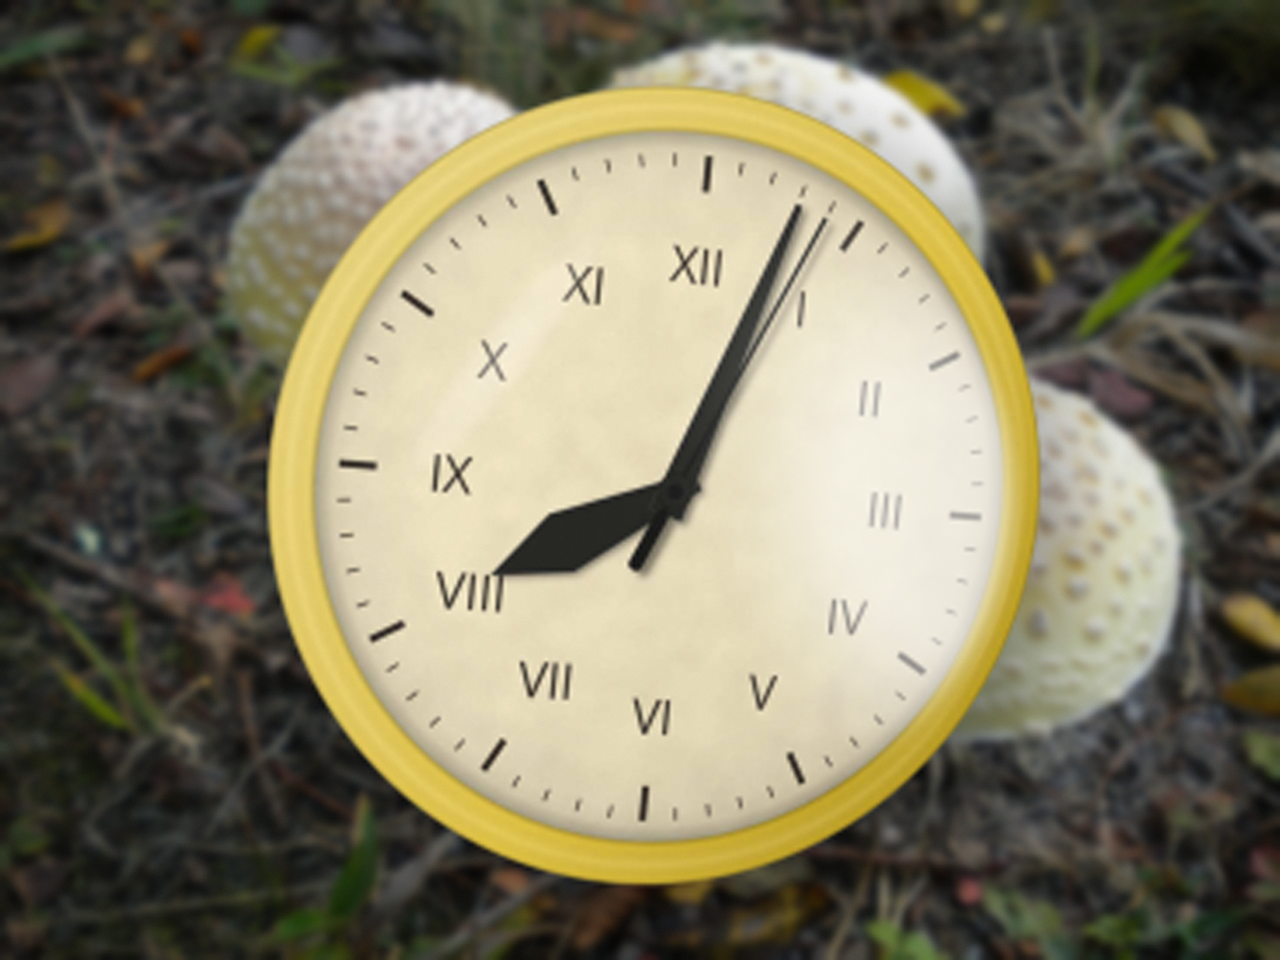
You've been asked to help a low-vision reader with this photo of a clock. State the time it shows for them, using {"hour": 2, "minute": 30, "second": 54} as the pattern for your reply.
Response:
{"hour": 8, "minute": 3, "second": 4}
